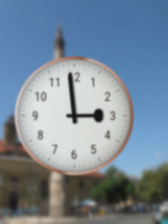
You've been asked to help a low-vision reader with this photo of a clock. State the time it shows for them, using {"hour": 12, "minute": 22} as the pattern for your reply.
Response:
{"hour": 2, "minute": 59}
